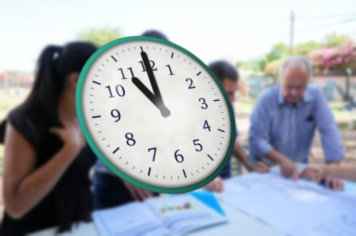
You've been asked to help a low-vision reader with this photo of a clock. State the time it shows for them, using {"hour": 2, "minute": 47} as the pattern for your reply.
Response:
{"hour": 11, "minute": 0}
